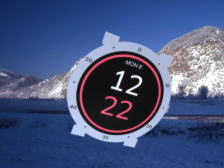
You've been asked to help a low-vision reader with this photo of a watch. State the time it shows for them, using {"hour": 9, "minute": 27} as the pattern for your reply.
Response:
{"hour": 12, "minute": 22}
